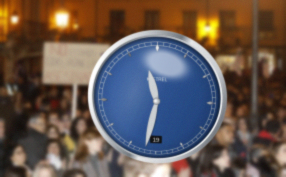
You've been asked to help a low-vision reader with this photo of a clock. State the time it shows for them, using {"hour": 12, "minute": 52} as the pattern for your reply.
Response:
{"hour": 11, "minute": 32}
